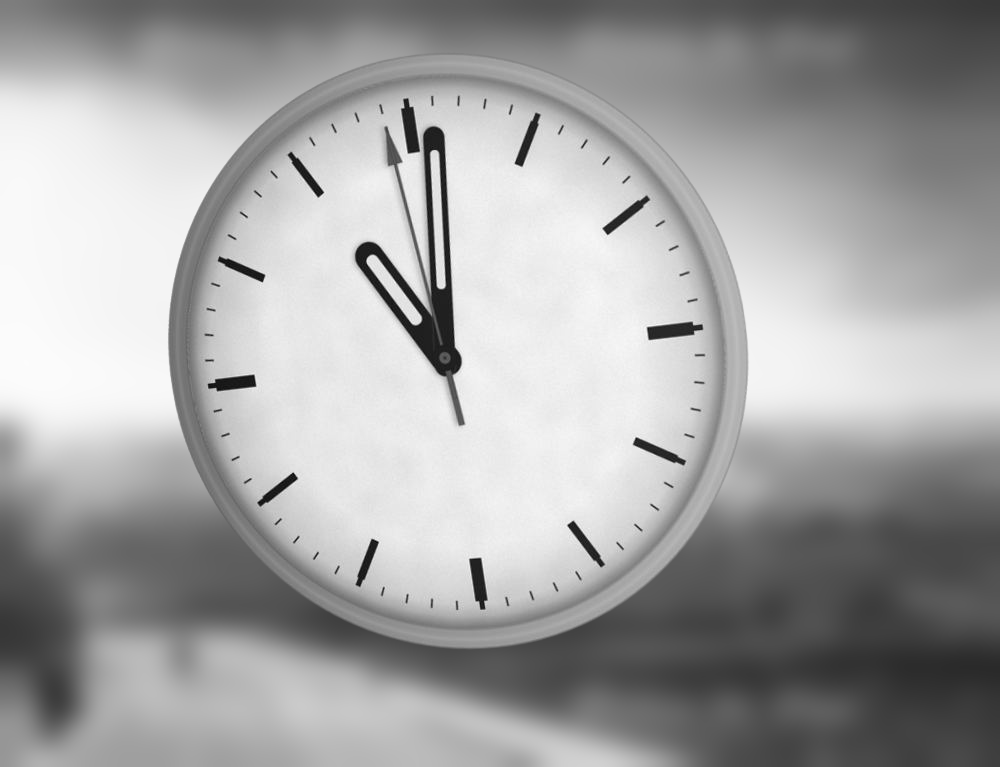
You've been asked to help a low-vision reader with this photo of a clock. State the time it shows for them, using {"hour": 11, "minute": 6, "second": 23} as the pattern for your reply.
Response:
{"hour": 11, "minute": 0, "second": 59}
